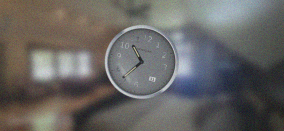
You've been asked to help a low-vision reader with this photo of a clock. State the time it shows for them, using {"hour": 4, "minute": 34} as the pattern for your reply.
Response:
{"hour": 10, "minute": 36}
